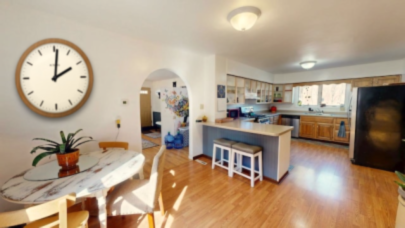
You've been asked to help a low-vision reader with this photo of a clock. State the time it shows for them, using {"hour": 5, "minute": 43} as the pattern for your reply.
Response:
{"hour": 2, "minute": 1}
